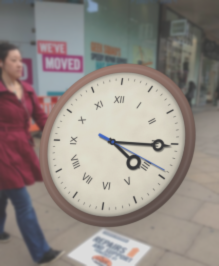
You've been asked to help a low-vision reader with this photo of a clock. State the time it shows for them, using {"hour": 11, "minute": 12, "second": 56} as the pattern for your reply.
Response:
{"hour": 4, "minute": 15, "second": 19}
